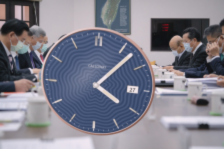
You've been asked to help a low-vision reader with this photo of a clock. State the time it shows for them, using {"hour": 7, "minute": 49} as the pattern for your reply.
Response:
{"hour": 4, "minute": 7}
